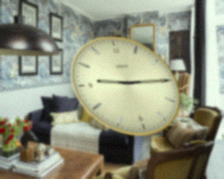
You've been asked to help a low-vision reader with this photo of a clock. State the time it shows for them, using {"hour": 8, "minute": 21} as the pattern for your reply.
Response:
{"hour": 9, "minute": 15}
